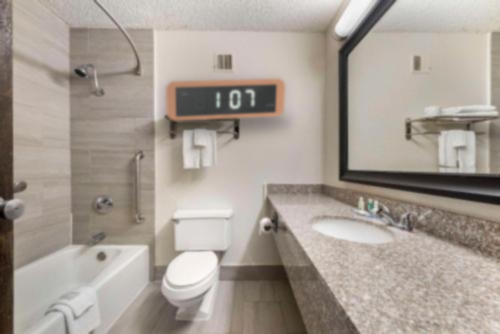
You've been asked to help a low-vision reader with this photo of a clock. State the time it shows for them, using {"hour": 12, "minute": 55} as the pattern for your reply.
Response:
{"hour": 1, "minute": 7}
